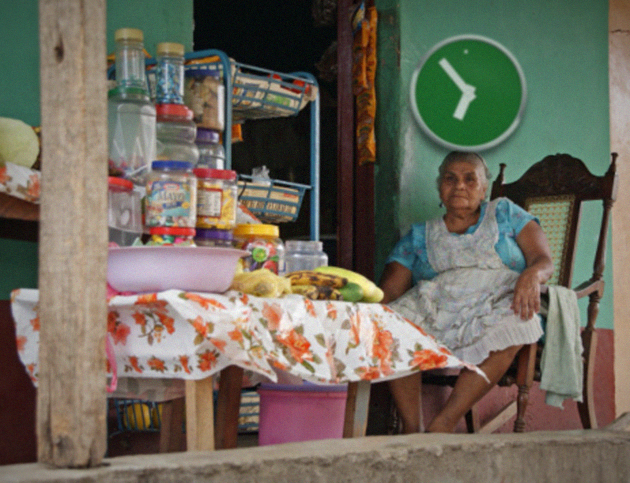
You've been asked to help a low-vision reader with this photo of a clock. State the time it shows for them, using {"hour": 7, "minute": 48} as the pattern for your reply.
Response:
{"hour": 6, "minute": 54}
